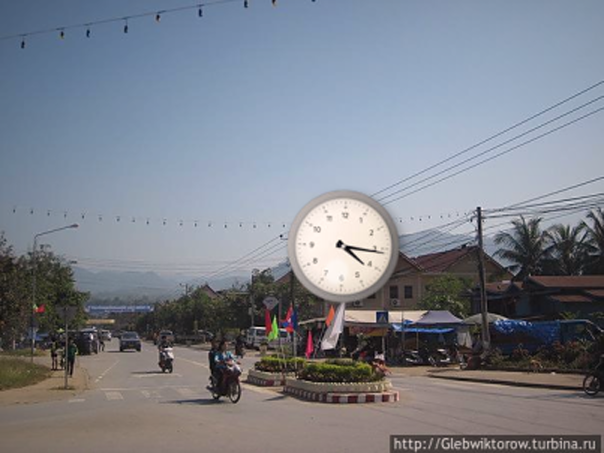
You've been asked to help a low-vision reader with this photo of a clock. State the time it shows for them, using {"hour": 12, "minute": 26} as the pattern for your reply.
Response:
{"hour": 4, "minute": 16}
